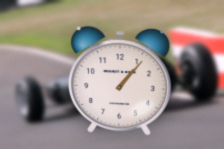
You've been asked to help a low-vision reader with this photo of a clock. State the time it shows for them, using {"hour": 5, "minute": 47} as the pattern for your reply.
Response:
{"hour": 1, "minute": 6}
